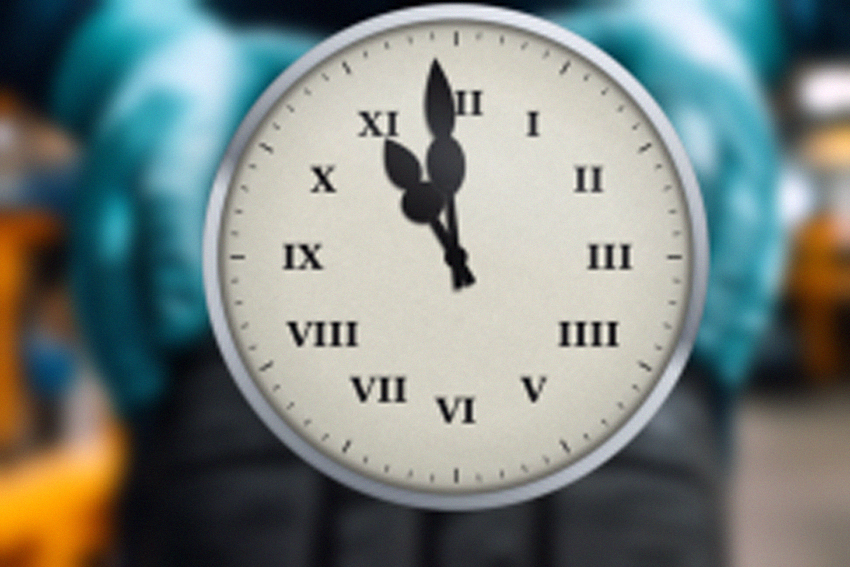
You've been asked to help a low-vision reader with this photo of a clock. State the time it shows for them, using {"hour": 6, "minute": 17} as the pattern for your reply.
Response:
{"hour": 10, "minute": 59}
